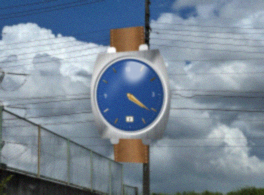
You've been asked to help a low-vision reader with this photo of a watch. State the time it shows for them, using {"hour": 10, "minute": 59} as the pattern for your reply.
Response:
{"hour": 4, "minute": 21}
